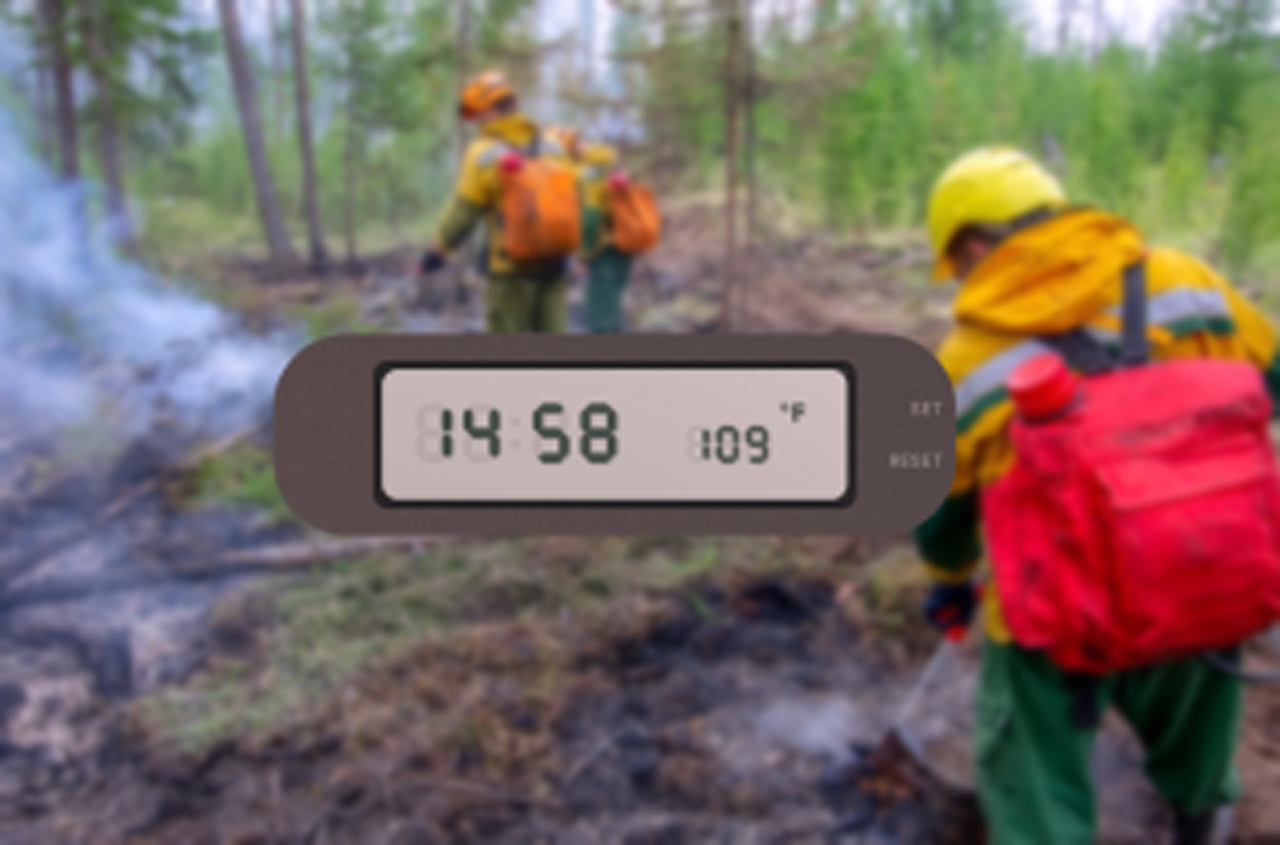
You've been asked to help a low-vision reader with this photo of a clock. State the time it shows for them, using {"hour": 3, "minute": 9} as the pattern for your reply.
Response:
{"hour": 14, "minute": 58}
